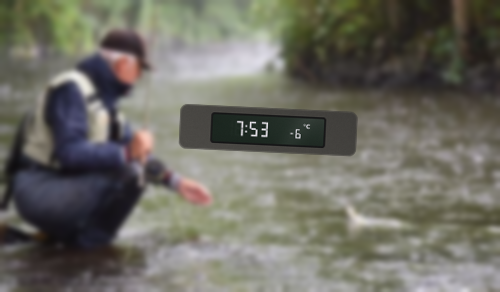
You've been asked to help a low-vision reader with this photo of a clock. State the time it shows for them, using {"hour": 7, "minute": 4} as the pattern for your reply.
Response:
{"hour": 7, "minute": 53}
